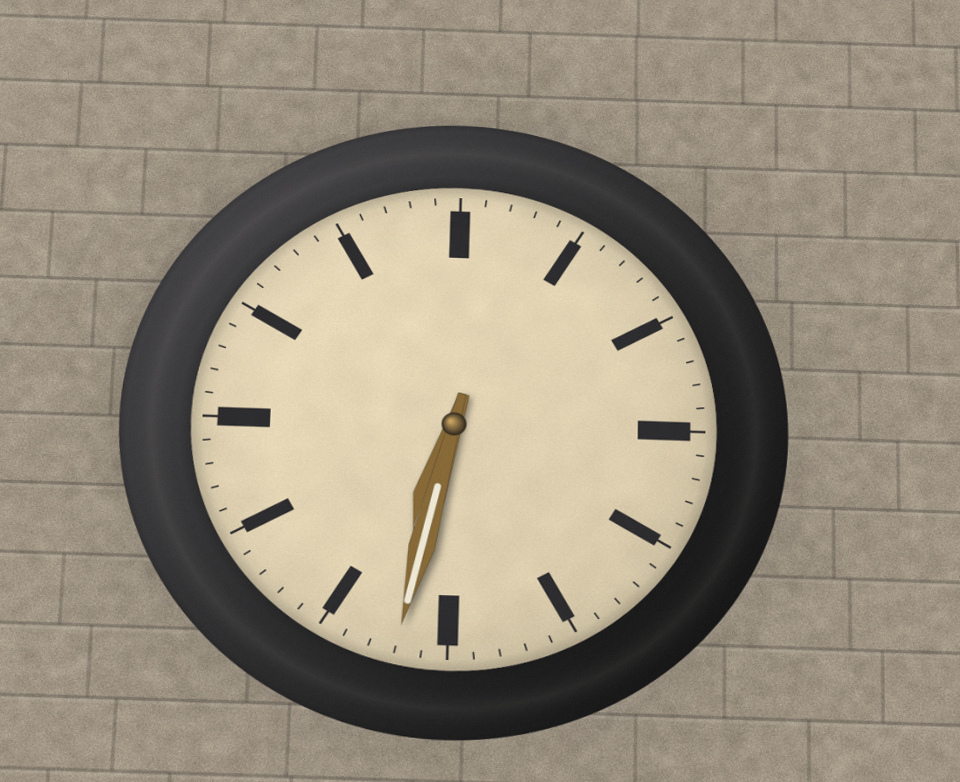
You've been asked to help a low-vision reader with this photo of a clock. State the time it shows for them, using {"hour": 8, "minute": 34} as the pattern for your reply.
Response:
{"hour": 6, "minute": 32}
